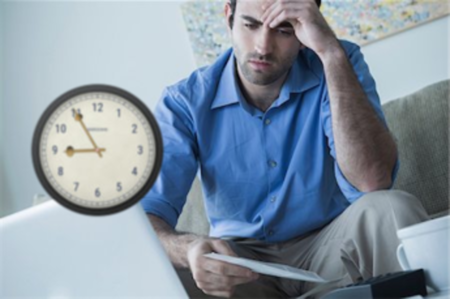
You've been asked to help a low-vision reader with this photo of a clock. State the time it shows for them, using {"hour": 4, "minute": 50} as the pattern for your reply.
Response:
{"hour": 8, "minute": 55}
